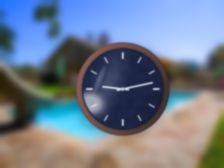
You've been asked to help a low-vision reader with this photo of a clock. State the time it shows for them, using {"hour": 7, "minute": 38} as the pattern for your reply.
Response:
{"hour": 9, "minute": 13}
